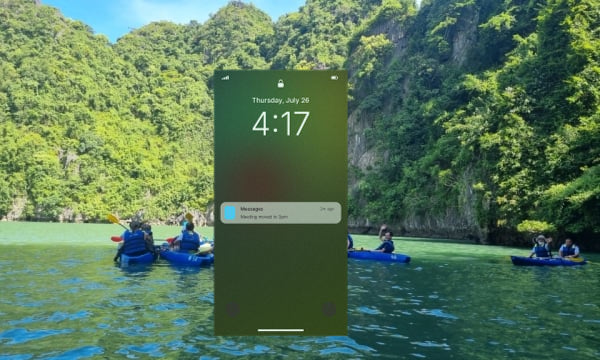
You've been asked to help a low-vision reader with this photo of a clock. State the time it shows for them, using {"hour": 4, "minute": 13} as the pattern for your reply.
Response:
{"hour": 4, "minute": 17}
